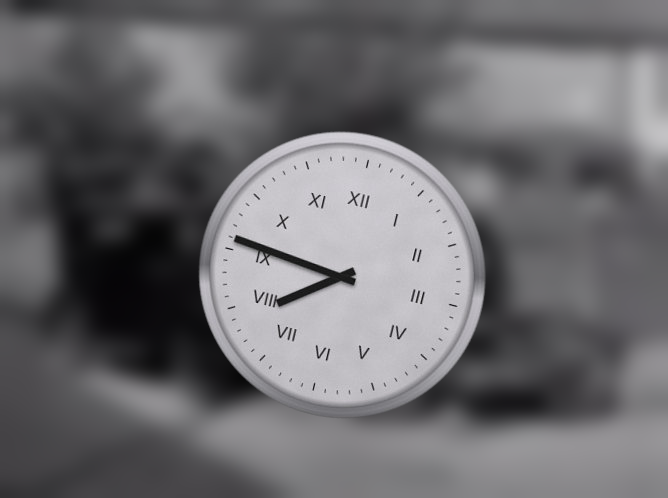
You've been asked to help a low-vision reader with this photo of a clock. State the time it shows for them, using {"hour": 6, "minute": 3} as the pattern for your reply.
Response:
{"hour": 7, "minute": 46}
